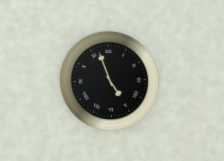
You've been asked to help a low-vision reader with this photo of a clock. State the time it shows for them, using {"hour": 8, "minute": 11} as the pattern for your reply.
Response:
{"hour": 4, "minute": 57}
